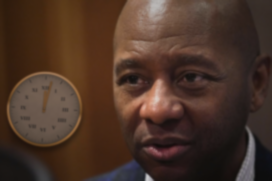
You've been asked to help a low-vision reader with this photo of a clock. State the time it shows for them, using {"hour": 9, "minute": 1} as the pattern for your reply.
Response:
{"hour": 12, "minute": 2}
